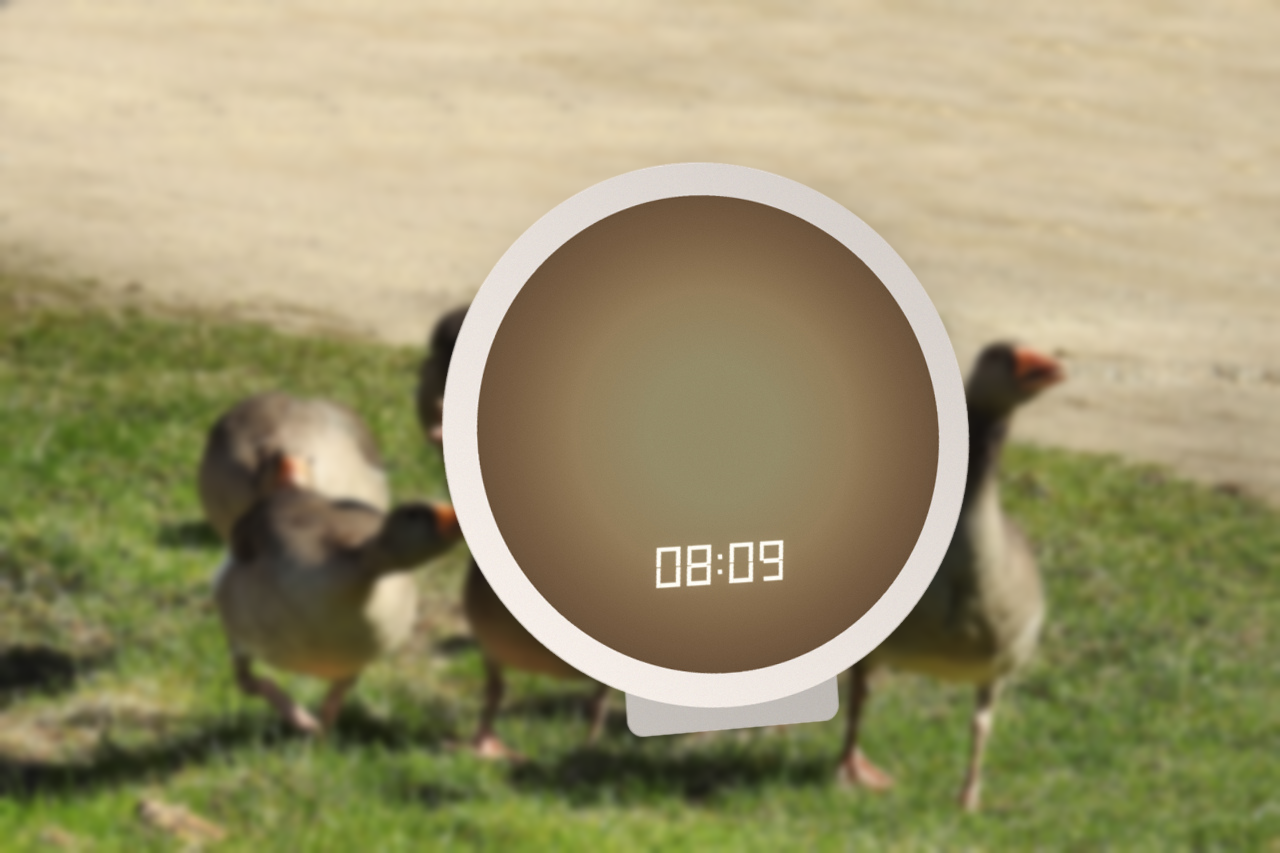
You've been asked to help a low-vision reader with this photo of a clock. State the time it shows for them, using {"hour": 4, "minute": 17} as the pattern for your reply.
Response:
{"hour": 8, "minute": 9}
